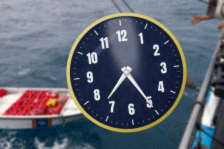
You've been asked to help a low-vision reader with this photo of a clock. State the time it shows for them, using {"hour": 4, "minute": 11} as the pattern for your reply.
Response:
{"hour": 7, "minute": 25}
